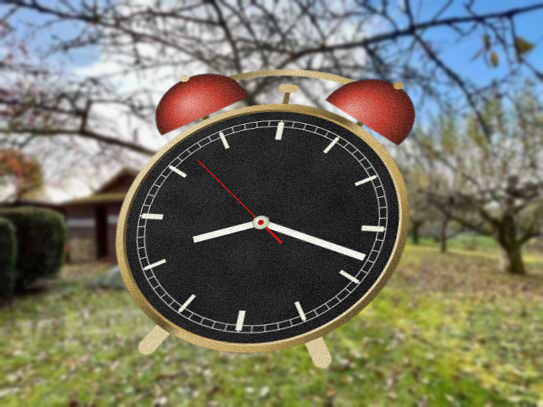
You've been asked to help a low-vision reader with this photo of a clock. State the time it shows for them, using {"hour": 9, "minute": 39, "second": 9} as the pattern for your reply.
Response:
{"hour": 8, "minute": 17, "second": 52}
